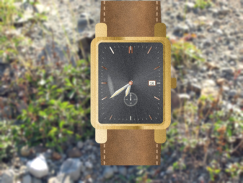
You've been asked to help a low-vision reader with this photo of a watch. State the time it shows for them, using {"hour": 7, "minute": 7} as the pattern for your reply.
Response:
{"hour": 6, "minute": 39}
